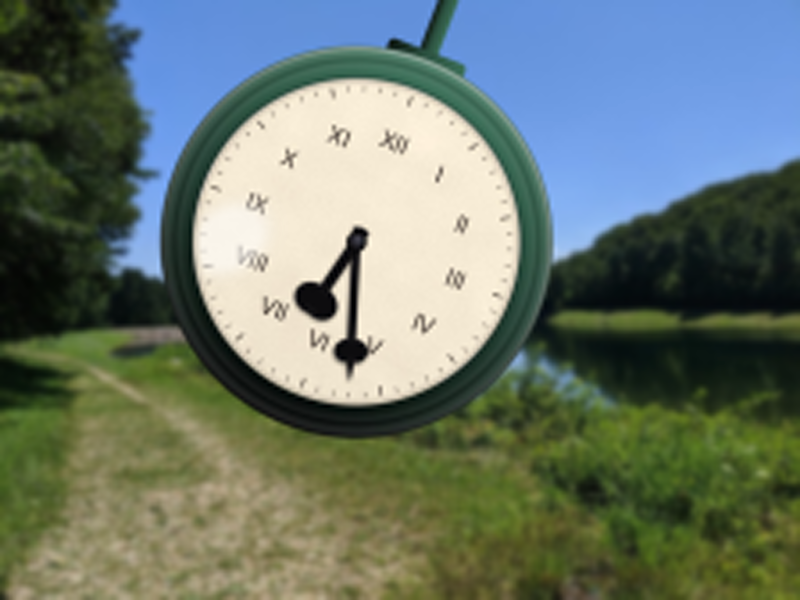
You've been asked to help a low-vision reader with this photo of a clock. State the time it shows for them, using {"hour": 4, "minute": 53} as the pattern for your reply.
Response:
{"hour": 6, "minute": 27}
